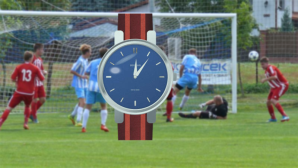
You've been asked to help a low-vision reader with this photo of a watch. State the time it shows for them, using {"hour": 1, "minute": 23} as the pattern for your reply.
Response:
{"hour": 12, "minute": 6}
